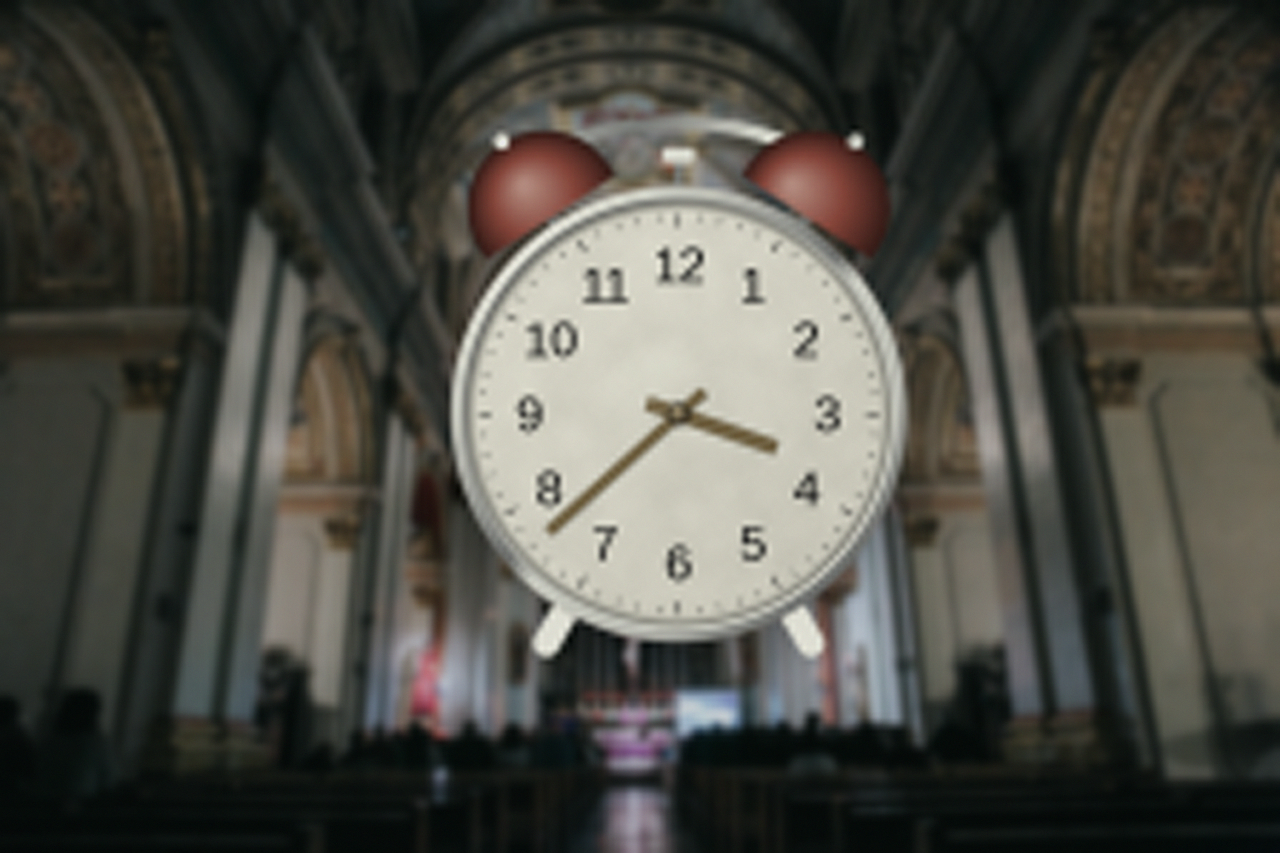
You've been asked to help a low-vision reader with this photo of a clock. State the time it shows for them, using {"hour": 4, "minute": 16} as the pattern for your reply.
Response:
{"hour": 3, "minute": 38}
